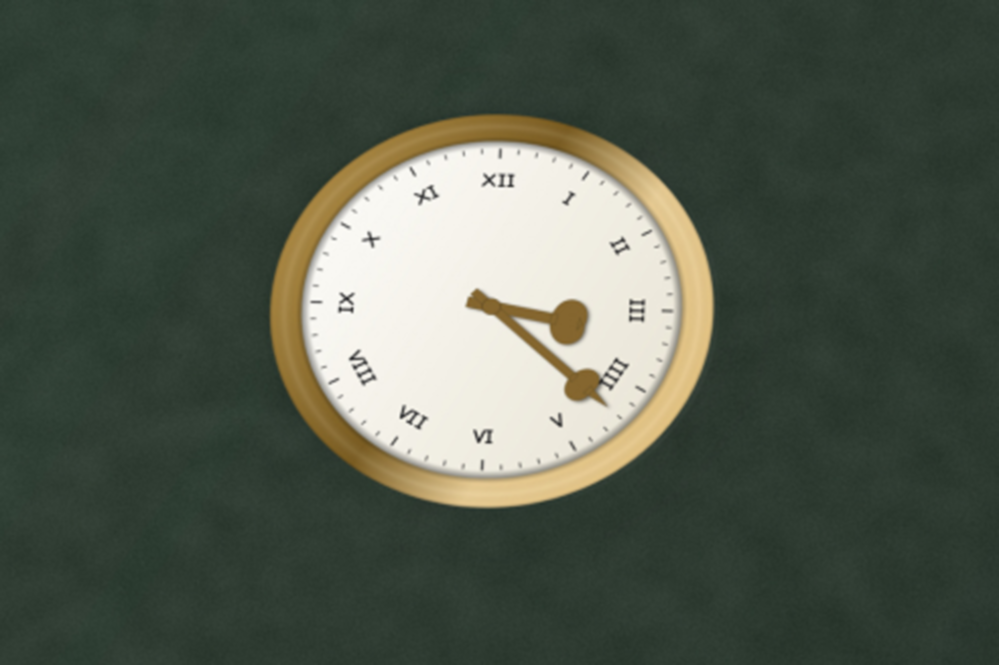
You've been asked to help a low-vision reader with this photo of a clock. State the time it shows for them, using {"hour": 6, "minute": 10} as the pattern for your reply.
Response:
{"hour": 3, "minute": 22}
